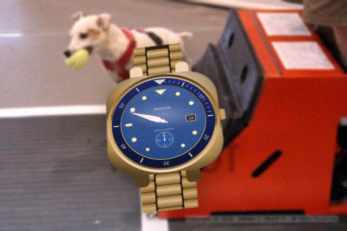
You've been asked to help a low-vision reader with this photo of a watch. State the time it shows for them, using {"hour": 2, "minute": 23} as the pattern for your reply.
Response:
{"hour": 9, "minute": 49}
